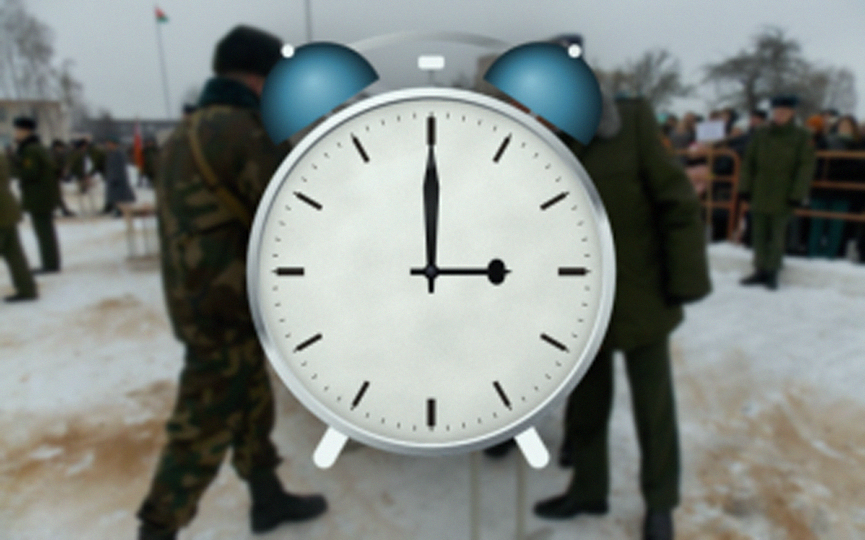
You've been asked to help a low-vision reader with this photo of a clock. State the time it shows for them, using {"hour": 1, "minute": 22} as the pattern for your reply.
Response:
{"hour": 3, "minute": 0}
